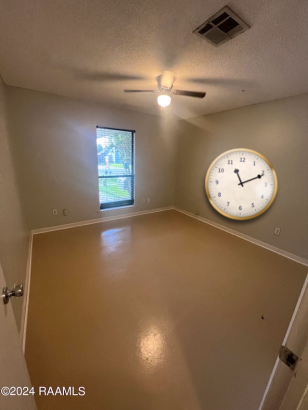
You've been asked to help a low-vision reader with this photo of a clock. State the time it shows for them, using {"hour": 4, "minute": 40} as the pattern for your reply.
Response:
{"hour": 11, "minute": 11}
